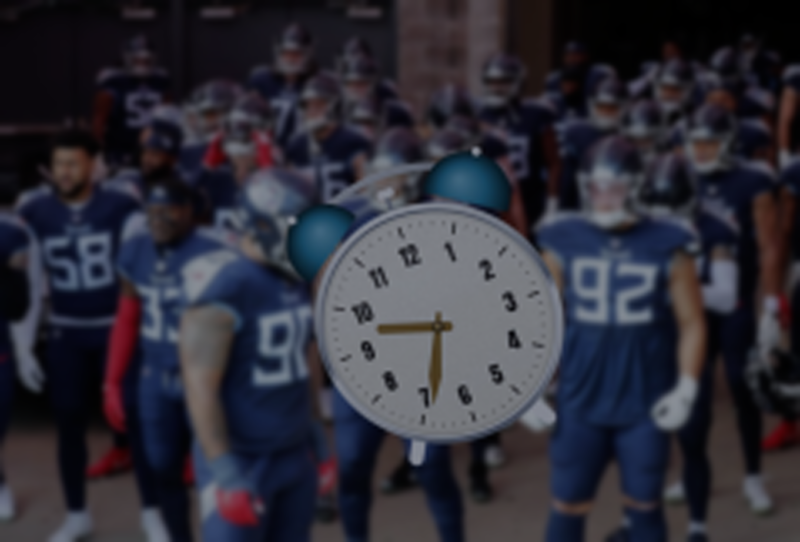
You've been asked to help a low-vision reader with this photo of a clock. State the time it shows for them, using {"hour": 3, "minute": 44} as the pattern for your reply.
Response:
{"hour": 9, "minute": 34}
